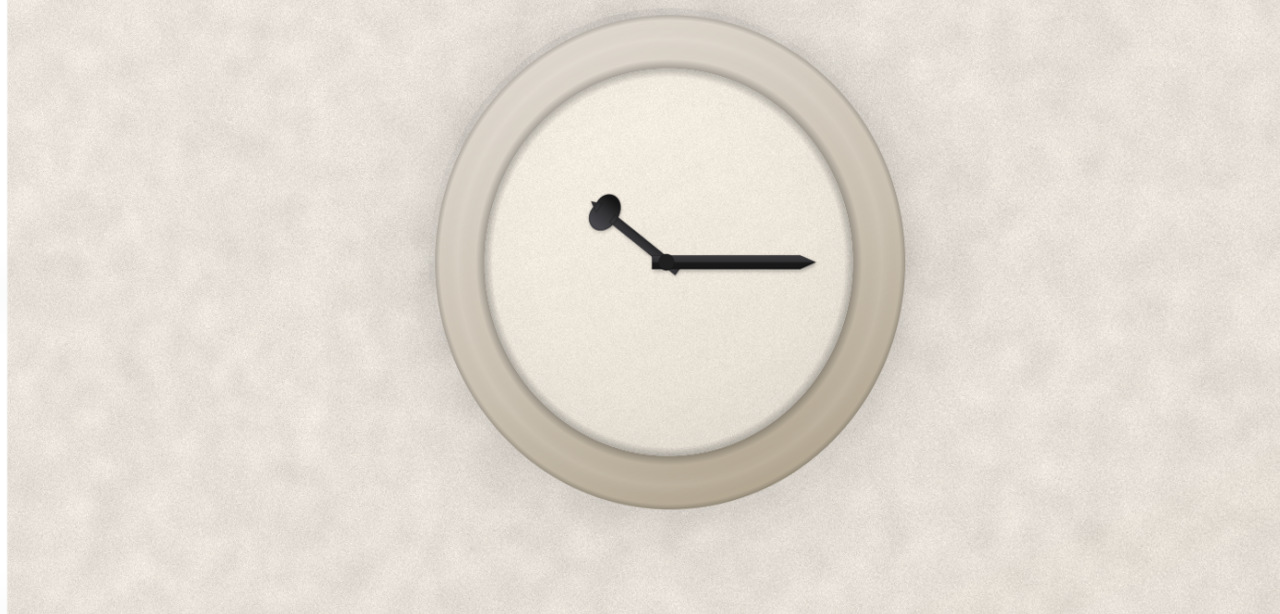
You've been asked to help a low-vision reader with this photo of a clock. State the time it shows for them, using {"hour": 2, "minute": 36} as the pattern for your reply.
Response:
{"hour": 10, "minute": 15}
